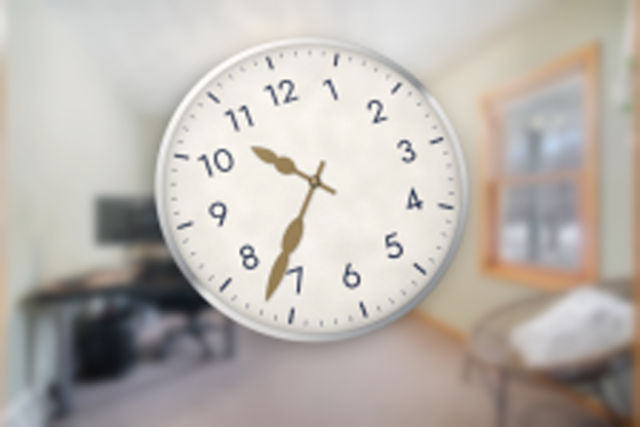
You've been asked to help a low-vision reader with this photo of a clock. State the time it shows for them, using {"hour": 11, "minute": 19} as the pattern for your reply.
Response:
{"hour": 10, "minute": 37}
